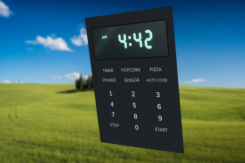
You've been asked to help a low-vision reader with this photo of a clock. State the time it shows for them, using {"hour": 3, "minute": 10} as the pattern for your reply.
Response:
{"hour": 4, "minute": 42}
